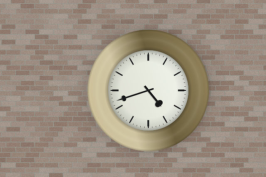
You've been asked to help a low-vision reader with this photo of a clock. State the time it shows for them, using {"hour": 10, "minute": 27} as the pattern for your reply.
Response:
{"hour": 4, "minute": 42}
